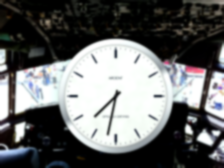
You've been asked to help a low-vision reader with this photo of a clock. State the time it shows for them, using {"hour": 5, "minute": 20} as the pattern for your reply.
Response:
{"hour": 7, "minute": 32}
